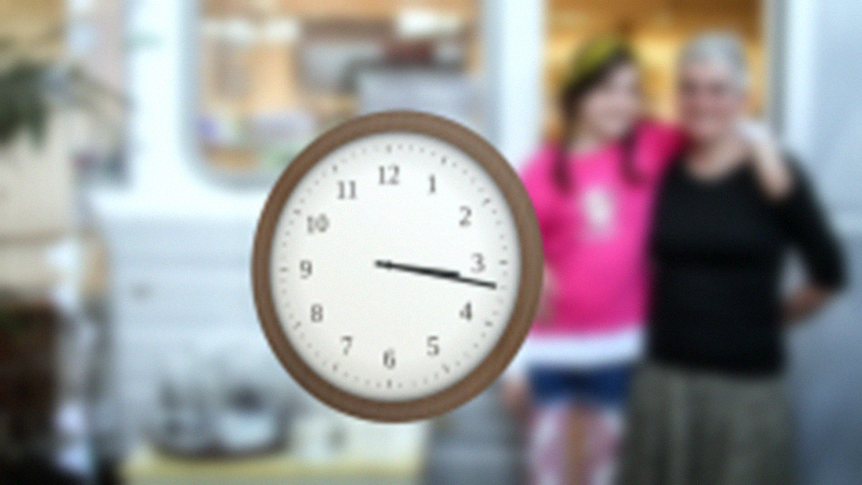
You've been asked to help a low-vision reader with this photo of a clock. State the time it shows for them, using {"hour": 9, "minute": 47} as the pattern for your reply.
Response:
{"hour": 3, "minute": 17}
